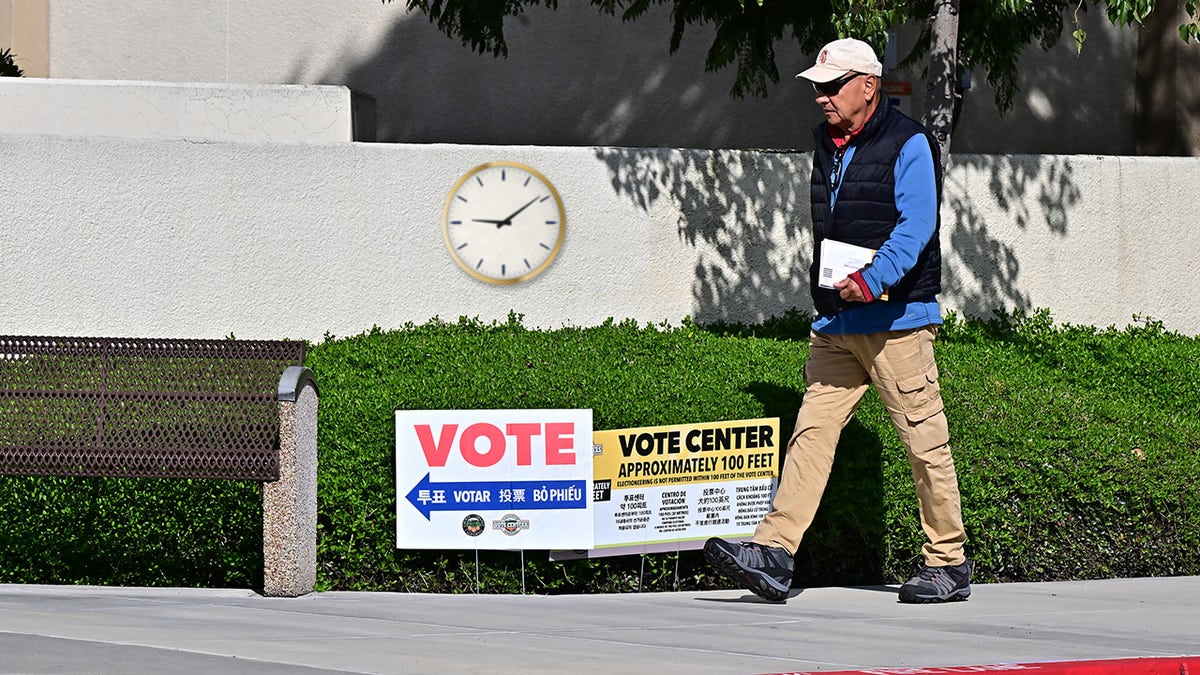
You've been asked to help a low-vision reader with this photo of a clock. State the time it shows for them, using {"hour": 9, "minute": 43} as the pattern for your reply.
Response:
{"hour": 9, "minute": 9}
